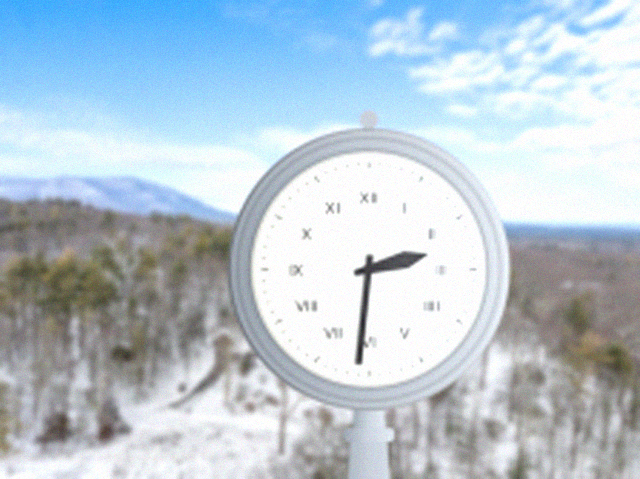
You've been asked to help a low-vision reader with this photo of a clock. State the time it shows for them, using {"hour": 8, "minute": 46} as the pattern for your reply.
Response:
{"hour": 2, "minute": 31}
